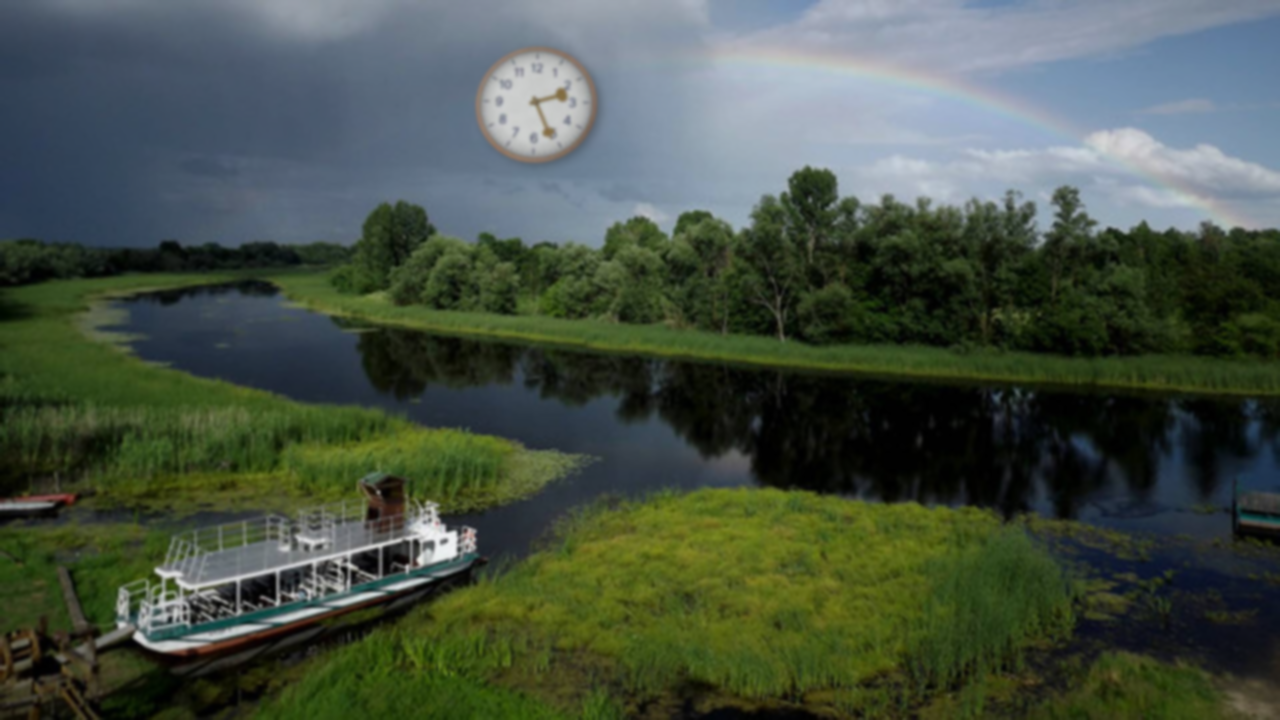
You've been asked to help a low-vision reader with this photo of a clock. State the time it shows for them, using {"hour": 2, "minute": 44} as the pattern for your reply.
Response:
{"hour": 2, "minute": 26}
